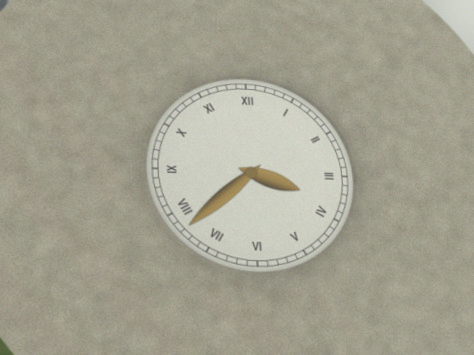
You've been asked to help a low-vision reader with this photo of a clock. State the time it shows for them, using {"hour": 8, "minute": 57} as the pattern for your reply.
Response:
{"hour": 3, "minute": 38}
